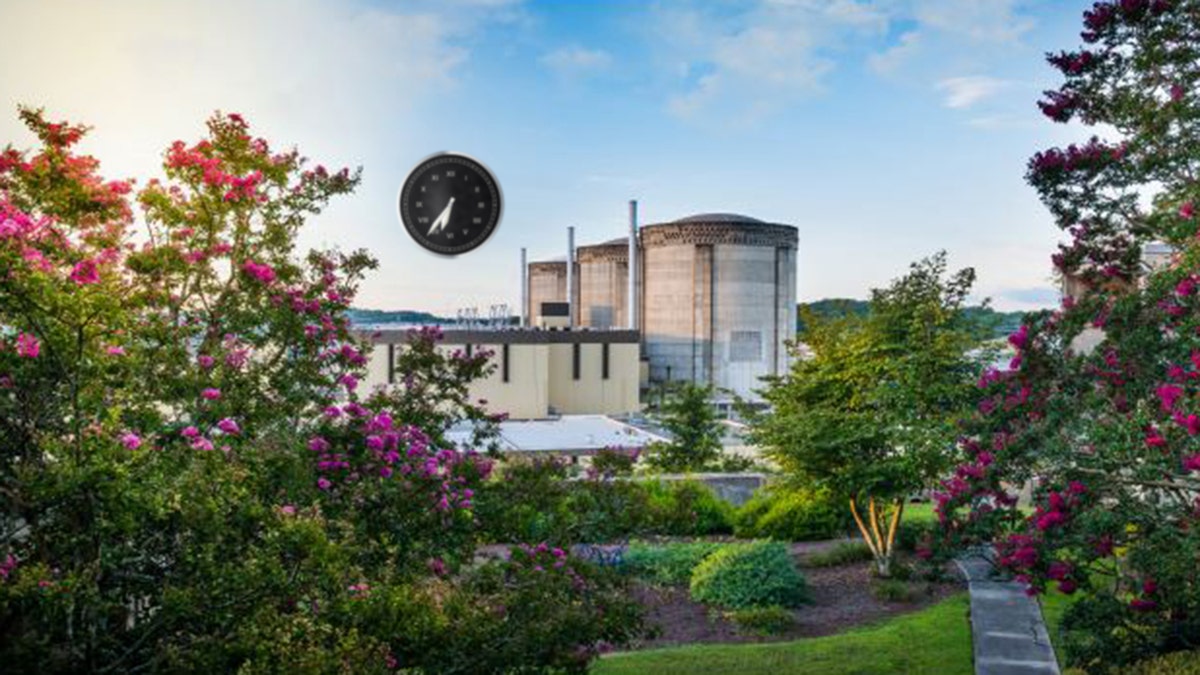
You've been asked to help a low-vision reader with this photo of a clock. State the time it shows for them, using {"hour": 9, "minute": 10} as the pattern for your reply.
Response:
{"hour": 6, "minute": 36}
